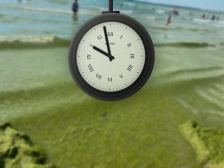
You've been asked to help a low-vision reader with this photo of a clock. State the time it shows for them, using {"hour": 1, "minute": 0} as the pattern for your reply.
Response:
{"hour": 9, "minute": 58}
